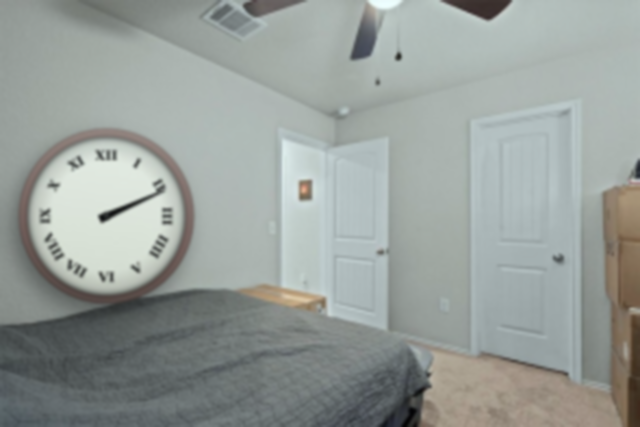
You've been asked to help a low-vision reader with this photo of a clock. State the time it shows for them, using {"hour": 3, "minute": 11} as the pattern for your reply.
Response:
{"hour": 2, "minute": 11}
